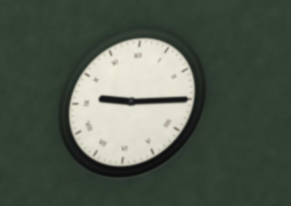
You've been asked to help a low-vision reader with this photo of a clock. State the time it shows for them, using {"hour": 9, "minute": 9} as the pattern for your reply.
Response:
{"hour": 9, "minute": 15}
